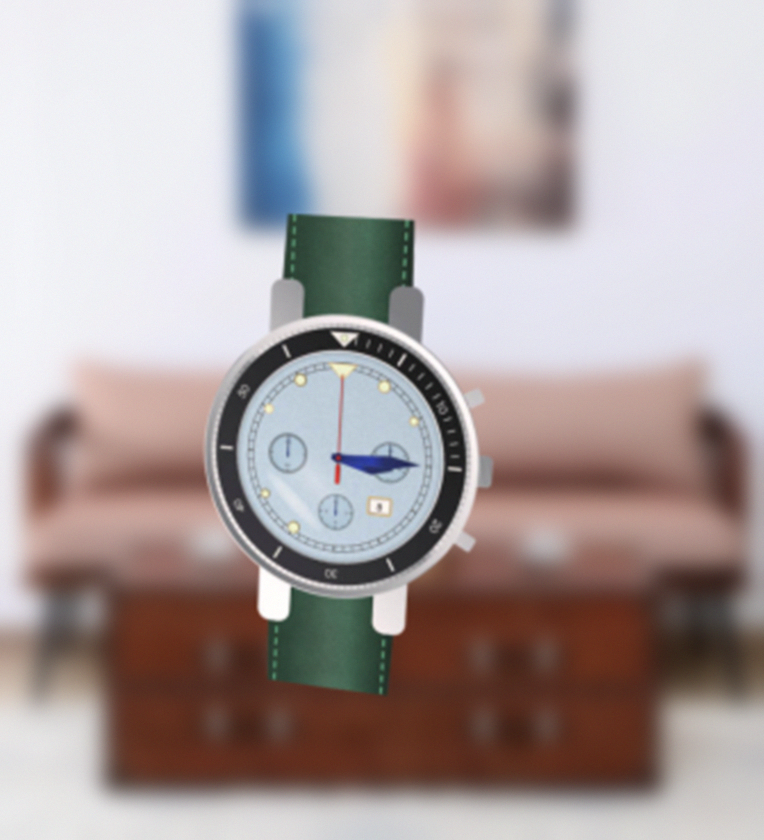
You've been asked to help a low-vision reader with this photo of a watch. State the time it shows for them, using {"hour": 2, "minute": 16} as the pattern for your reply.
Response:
{"hour": 3, "minute": 15}
